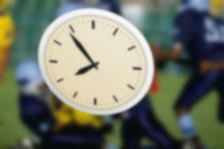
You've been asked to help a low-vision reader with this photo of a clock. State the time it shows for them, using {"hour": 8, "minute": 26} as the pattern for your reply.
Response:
{"hour": 7, "minute": 54}
